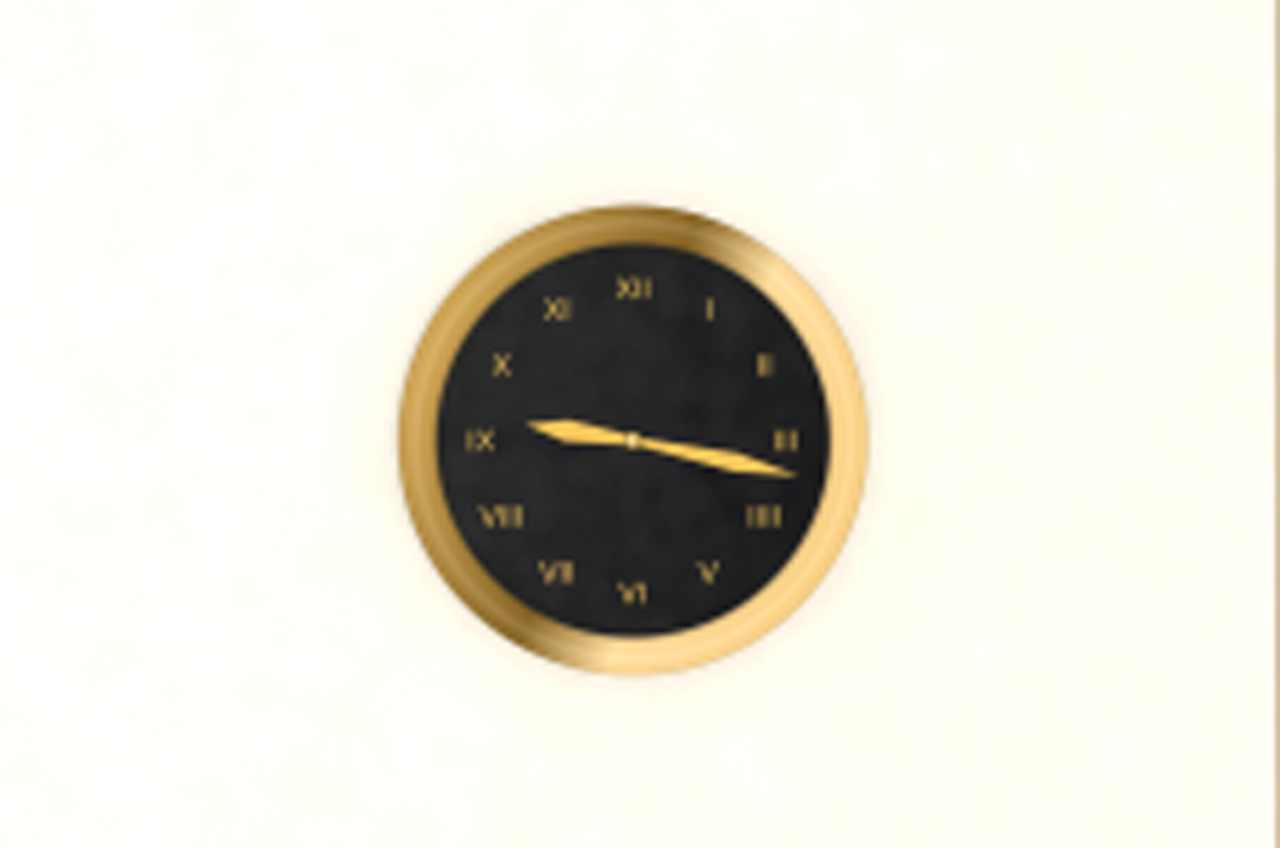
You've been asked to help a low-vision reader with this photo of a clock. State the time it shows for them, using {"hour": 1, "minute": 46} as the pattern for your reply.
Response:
{"hour": 9, "minute": 17}
